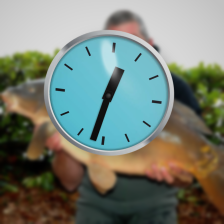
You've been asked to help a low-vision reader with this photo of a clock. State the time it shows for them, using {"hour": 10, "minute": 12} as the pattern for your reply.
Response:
{"hour": 12, "minute": 32}
